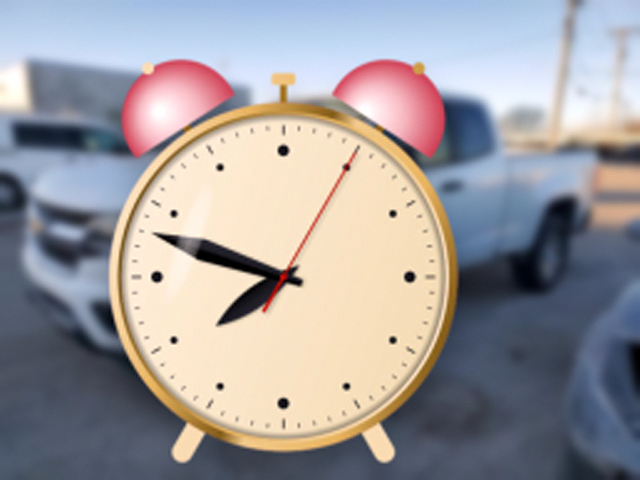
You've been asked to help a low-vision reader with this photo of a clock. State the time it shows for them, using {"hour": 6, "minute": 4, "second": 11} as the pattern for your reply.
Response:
{"hour": 7, "minute": 48, "second": 5}
